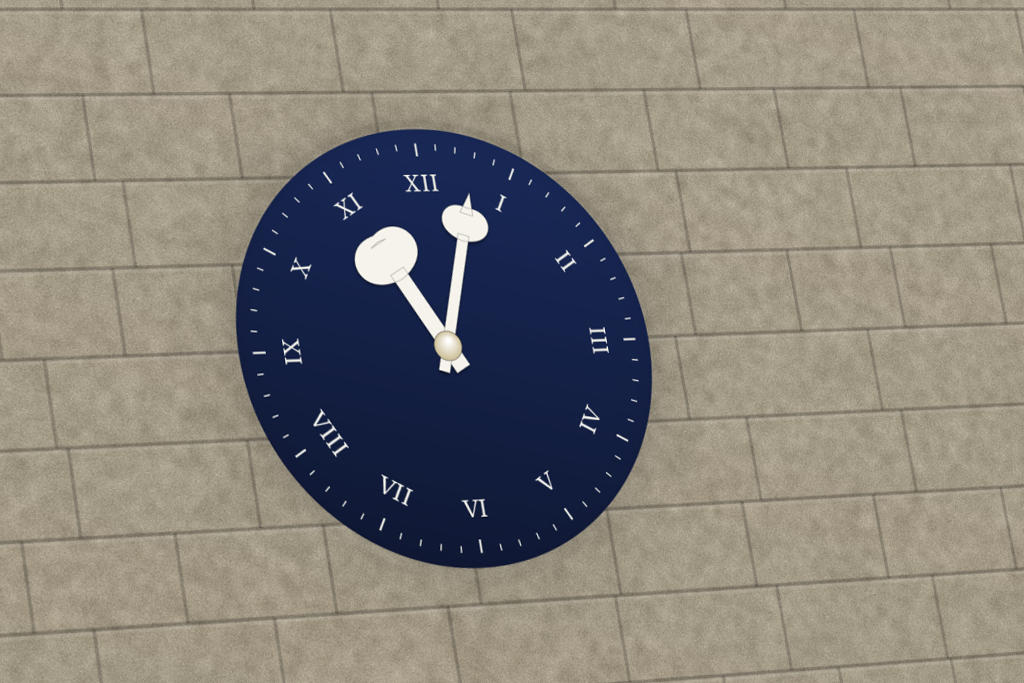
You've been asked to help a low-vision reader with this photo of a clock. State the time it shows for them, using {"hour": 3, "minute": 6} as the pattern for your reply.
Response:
{"hour": 11, "minute": 3}
